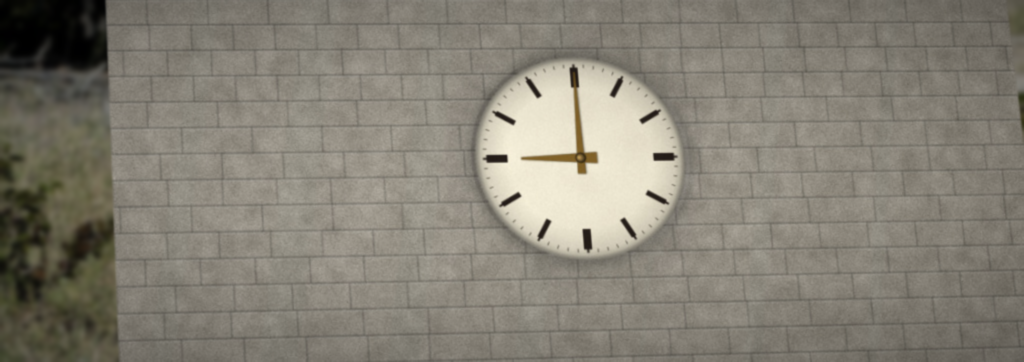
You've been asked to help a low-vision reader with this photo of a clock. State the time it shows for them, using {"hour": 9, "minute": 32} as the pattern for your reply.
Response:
{"hour": 9, "minute": 0}
